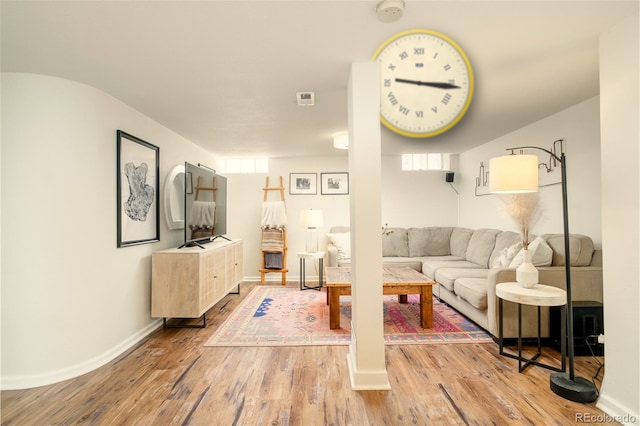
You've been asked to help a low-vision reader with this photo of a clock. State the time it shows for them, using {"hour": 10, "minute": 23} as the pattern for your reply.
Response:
{"hour": 9, "minute": 16}
